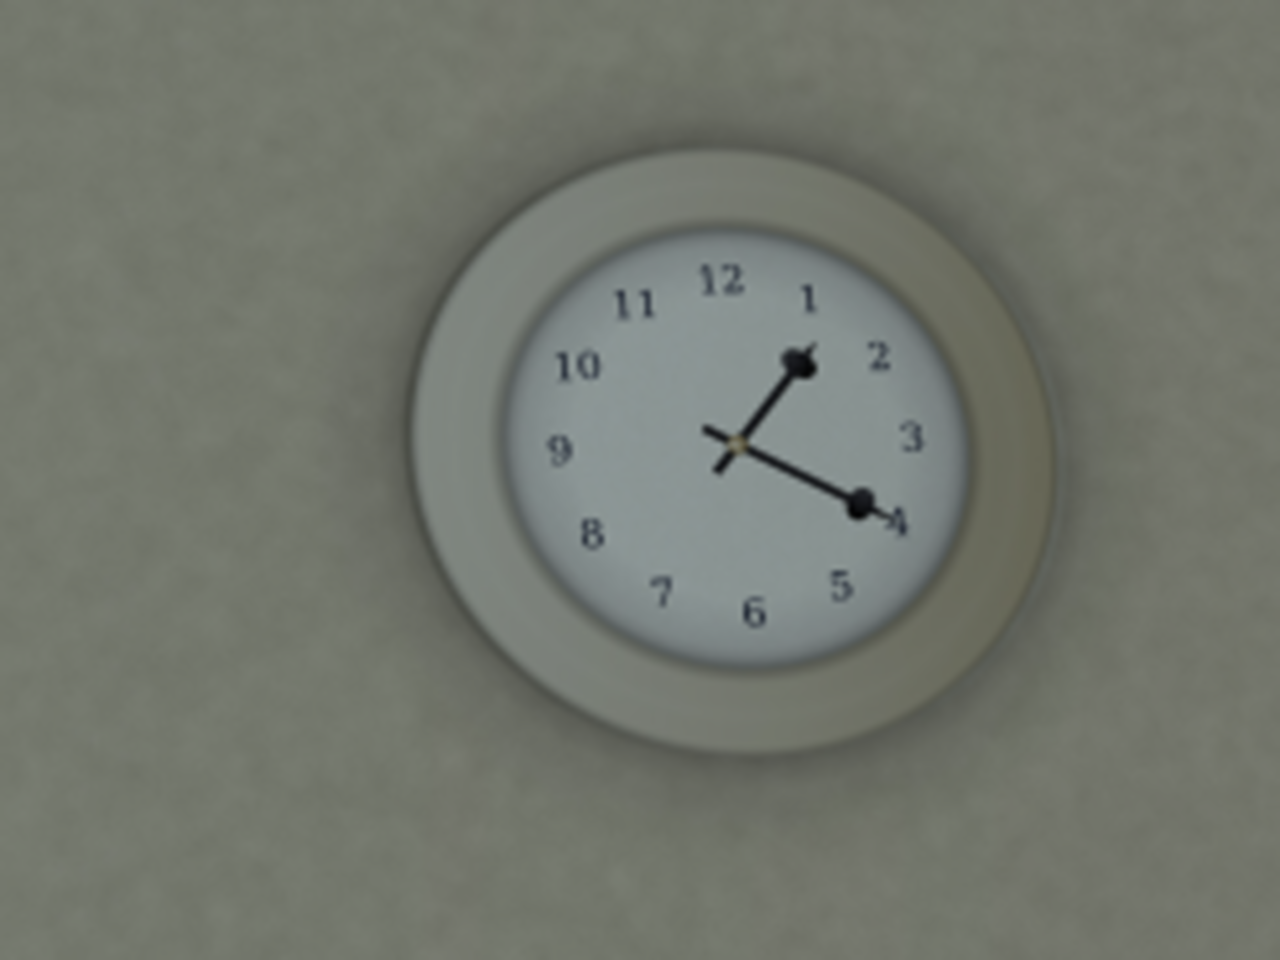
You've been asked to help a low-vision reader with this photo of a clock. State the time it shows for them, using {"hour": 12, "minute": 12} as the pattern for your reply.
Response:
{"hour": 1, "minute": 20}
